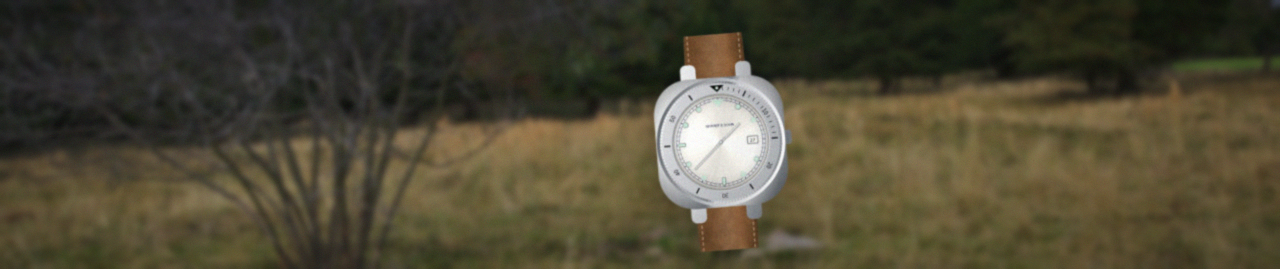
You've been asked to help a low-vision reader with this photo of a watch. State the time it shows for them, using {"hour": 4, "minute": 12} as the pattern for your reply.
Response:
{"hour": 1, "minute": 38}
